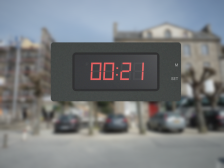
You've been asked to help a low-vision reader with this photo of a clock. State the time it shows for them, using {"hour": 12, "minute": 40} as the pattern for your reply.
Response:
{"hour": 0, "minute": 21}
